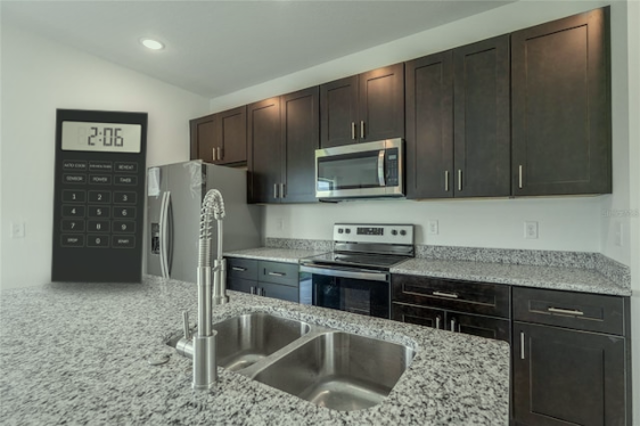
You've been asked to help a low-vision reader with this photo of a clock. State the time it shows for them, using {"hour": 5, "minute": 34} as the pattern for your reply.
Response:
{"hour": 2, "minute": 6}
